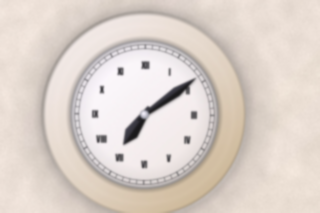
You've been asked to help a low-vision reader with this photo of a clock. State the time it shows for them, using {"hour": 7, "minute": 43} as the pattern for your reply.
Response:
{"hour": 7, "minute": 9}
